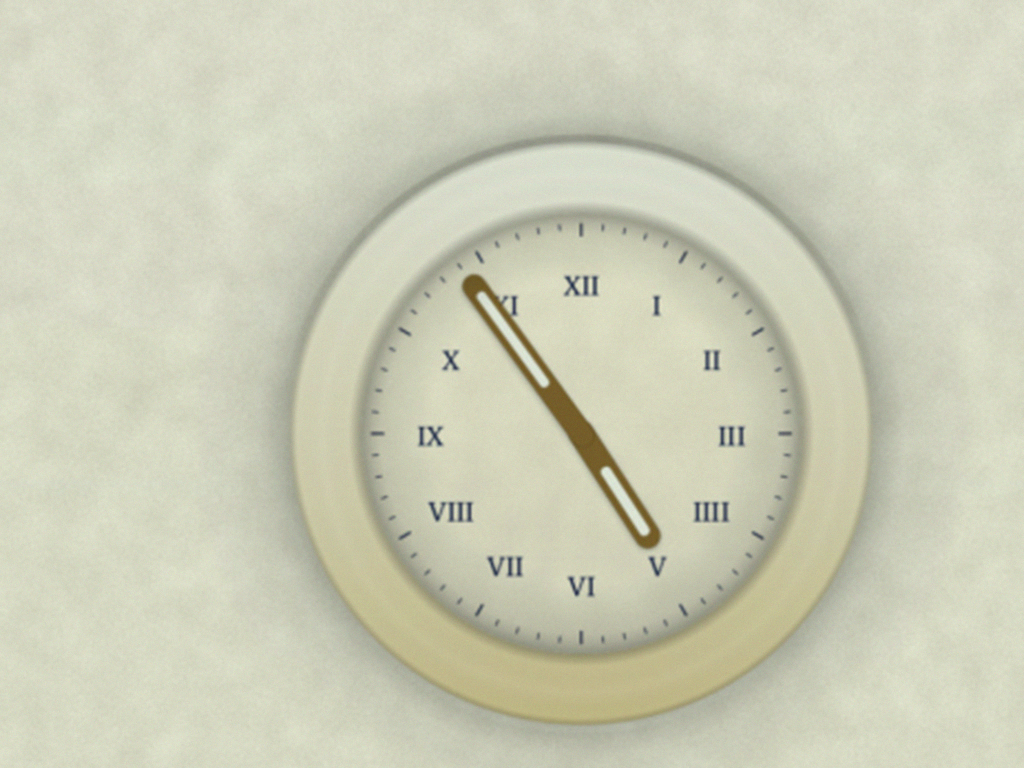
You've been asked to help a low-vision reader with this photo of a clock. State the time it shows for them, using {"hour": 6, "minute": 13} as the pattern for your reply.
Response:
{"hour": 4, "minute": 54}
